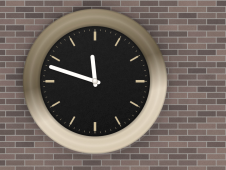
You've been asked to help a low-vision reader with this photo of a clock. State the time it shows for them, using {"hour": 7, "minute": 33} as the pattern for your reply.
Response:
{"hour": 11, "minute": 48}
